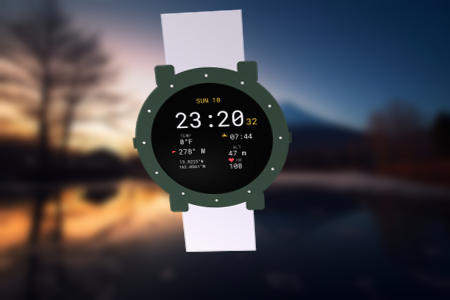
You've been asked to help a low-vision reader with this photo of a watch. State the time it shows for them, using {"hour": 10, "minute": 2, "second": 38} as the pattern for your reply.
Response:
{"hour": 23, "minute": 20, "second": 32}
